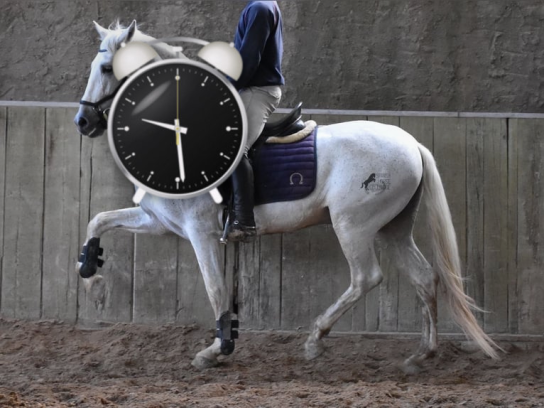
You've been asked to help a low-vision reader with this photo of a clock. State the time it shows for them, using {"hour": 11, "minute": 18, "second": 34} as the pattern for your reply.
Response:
{"hour": 9, "minute": 29, "second": 0}
